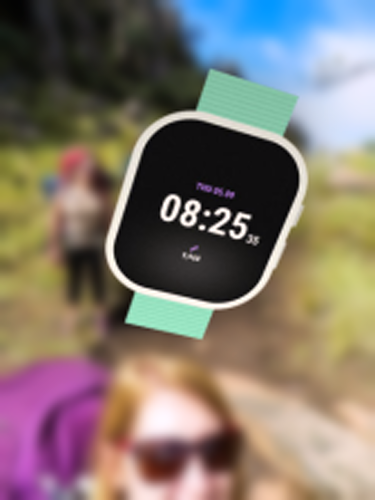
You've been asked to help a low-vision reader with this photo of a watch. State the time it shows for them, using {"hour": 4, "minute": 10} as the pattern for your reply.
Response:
{"hour": 8, "minute": 25}
